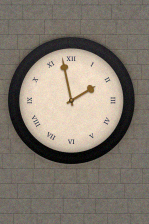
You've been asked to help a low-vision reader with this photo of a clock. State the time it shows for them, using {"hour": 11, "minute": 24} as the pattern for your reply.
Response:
{"hour": 1, "minute": 58}
